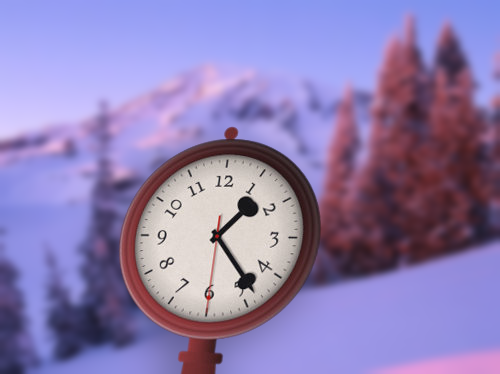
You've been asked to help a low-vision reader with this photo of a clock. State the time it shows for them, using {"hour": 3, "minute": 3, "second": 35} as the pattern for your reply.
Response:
{"hour": 1, "minute": 23, "second": 30}
